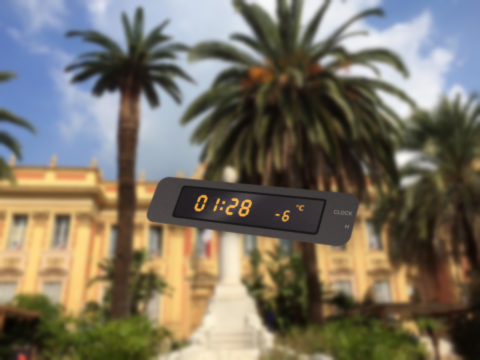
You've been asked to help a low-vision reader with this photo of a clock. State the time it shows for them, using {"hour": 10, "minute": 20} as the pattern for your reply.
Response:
{"hour": 1, "minute": 28}
